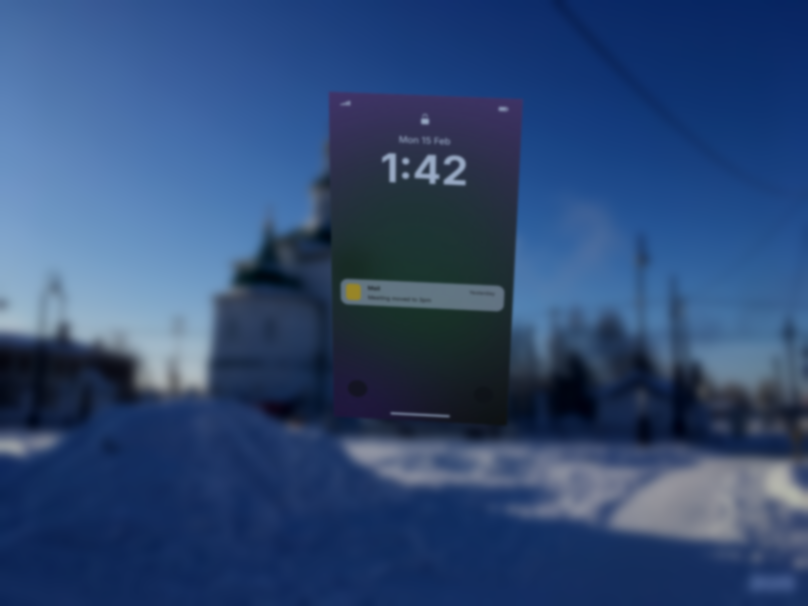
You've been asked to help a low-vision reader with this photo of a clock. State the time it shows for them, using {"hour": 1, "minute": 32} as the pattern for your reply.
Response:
{"hour": 1, "minute": 42}
